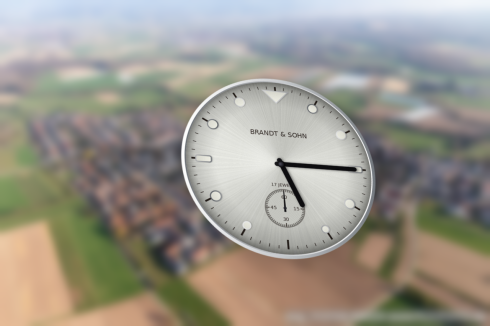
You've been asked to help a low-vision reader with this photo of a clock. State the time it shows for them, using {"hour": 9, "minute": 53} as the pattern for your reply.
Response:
{"hour": 5, "minute": 15}
